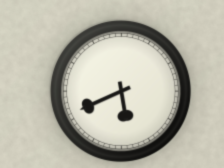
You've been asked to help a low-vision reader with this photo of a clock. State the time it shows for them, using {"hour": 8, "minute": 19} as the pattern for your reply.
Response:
{"hour": 5, "minute": 41}
